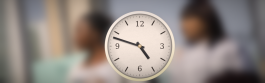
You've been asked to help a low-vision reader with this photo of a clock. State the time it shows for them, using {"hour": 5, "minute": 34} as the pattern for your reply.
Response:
{"hour": 4, "minute": 48}
